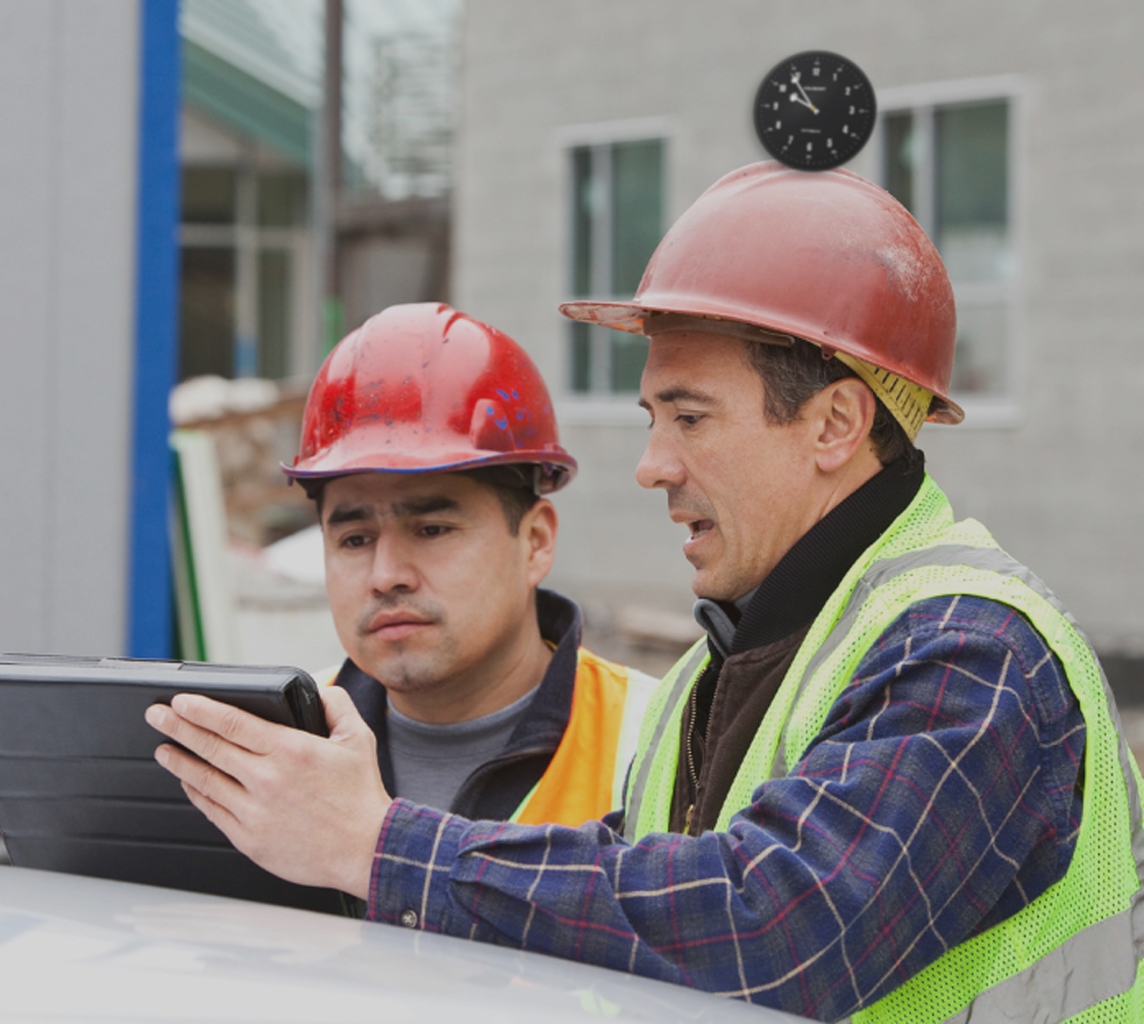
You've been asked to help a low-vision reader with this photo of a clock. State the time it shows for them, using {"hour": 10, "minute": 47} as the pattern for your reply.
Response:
{"hour": 9, "minute": 54}
